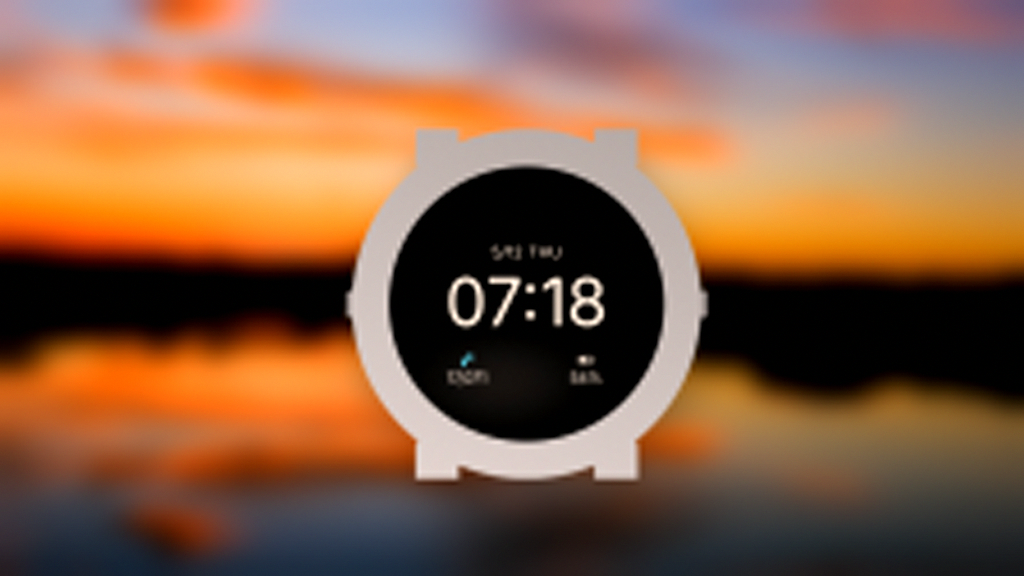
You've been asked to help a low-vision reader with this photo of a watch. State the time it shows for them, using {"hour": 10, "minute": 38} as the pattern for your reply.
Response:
{"hour": 7, "minute": 18}
